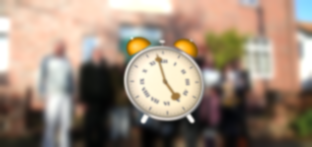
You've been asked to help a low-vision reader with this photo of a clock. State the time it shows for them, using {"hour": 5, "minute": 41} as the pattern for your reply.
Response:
{"hour": 4, "minute": 58}
